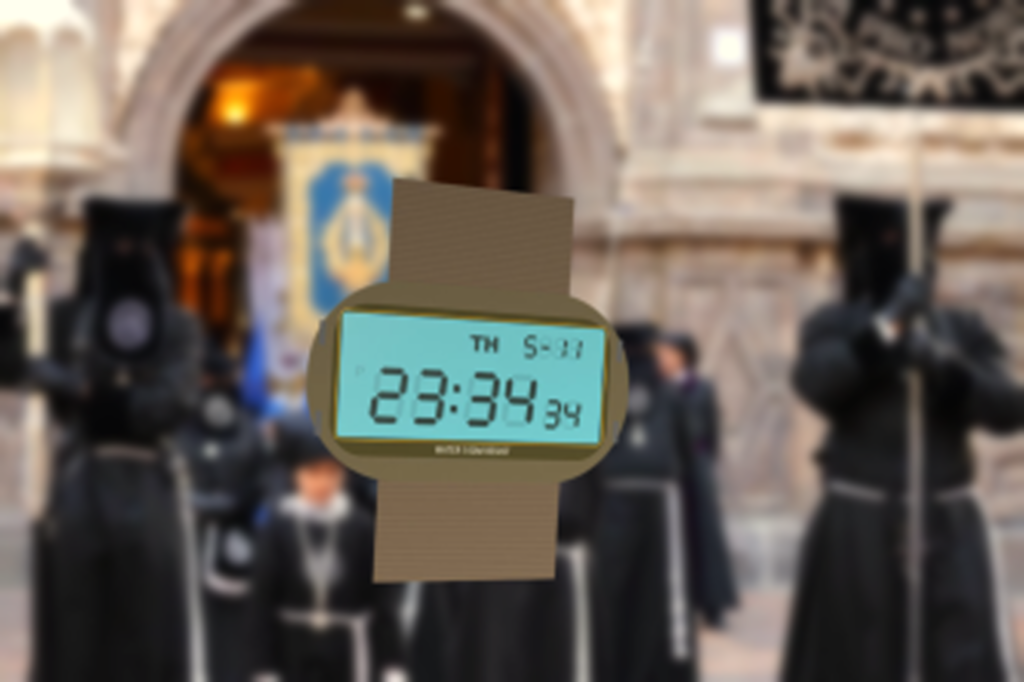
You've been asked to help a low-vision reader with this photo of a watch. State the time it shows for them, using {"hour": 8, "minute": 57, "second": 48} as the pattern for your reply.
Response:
{"hour": 23, "minute": 34, "second": 34}
